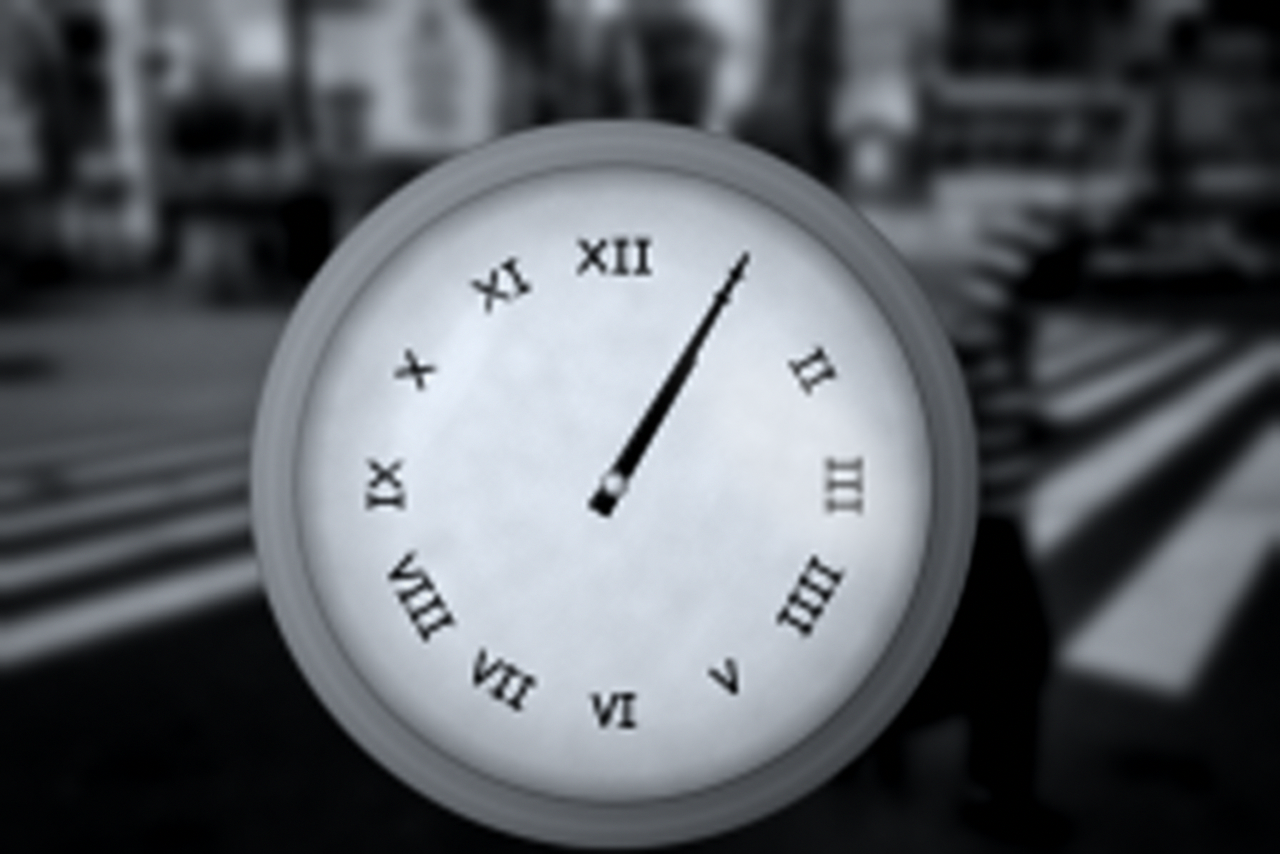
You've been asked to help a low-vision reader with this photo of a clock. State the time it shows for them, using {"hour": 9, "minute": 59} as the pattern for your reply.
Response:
{"hour": 1, "minute": 5}
